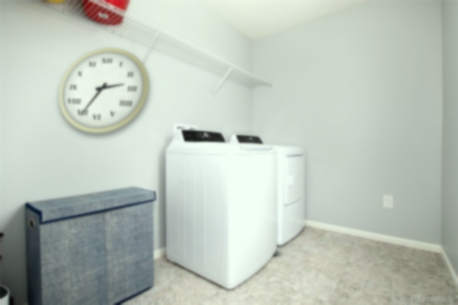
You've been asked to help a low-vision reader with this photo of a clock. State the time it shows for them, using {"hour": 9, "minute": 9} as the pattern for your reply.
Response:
{"hour": 2, "minute": 35}
